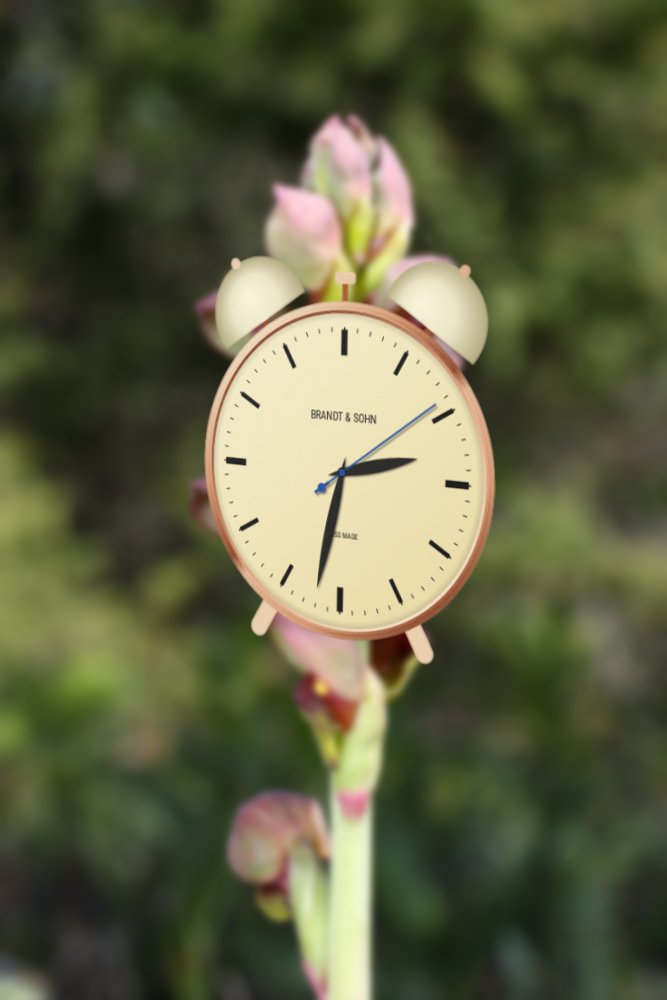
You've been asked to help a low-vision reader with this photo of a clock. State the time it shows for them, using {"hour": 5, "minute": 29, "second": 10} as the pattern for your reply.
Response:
{"hour": 2, "minute": 32, "second": 9}
